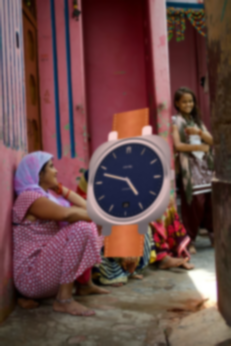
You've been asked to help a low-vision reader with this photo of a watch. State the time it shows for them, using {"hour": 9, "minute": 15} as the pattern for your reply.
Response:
{"hour": 4, "minute": 48}
